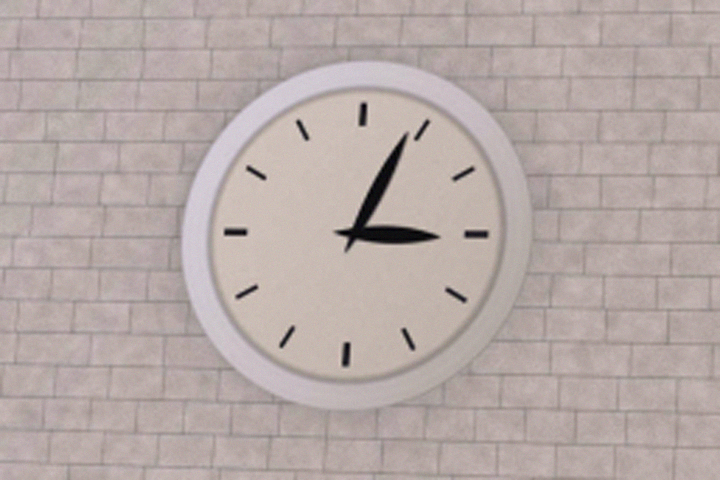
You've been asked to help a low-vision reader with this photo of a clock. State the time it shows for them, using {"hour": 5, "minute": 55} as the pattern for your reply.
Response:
{"hour": 3, "minute": 4}
